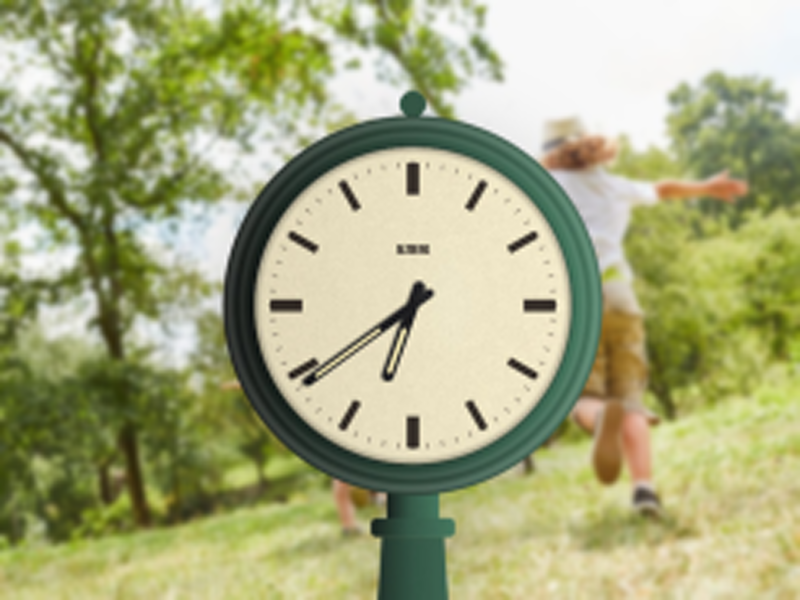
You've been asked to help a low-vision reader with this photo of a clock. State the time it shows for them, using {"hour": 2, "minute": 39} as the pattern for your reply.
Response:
{"hour": 6, "minute": 39}
